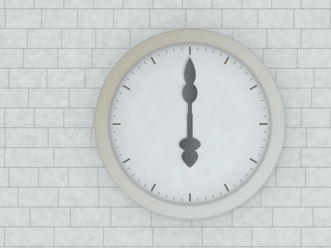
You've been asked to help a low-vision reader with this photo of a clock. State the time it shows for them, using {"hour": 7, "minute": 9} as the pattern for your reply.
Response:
{"hour": 6, "minute": 0}
